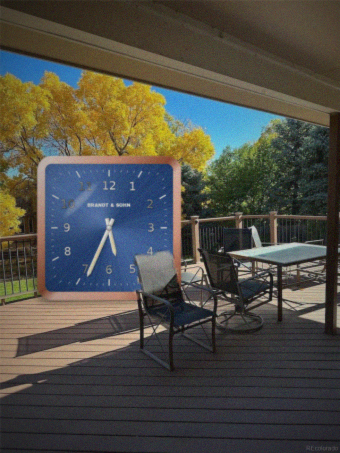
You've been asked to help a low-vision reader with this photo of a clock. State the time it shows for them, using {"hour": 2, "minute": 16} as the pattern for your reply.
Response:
{"hour": 5, "minute": 34}
